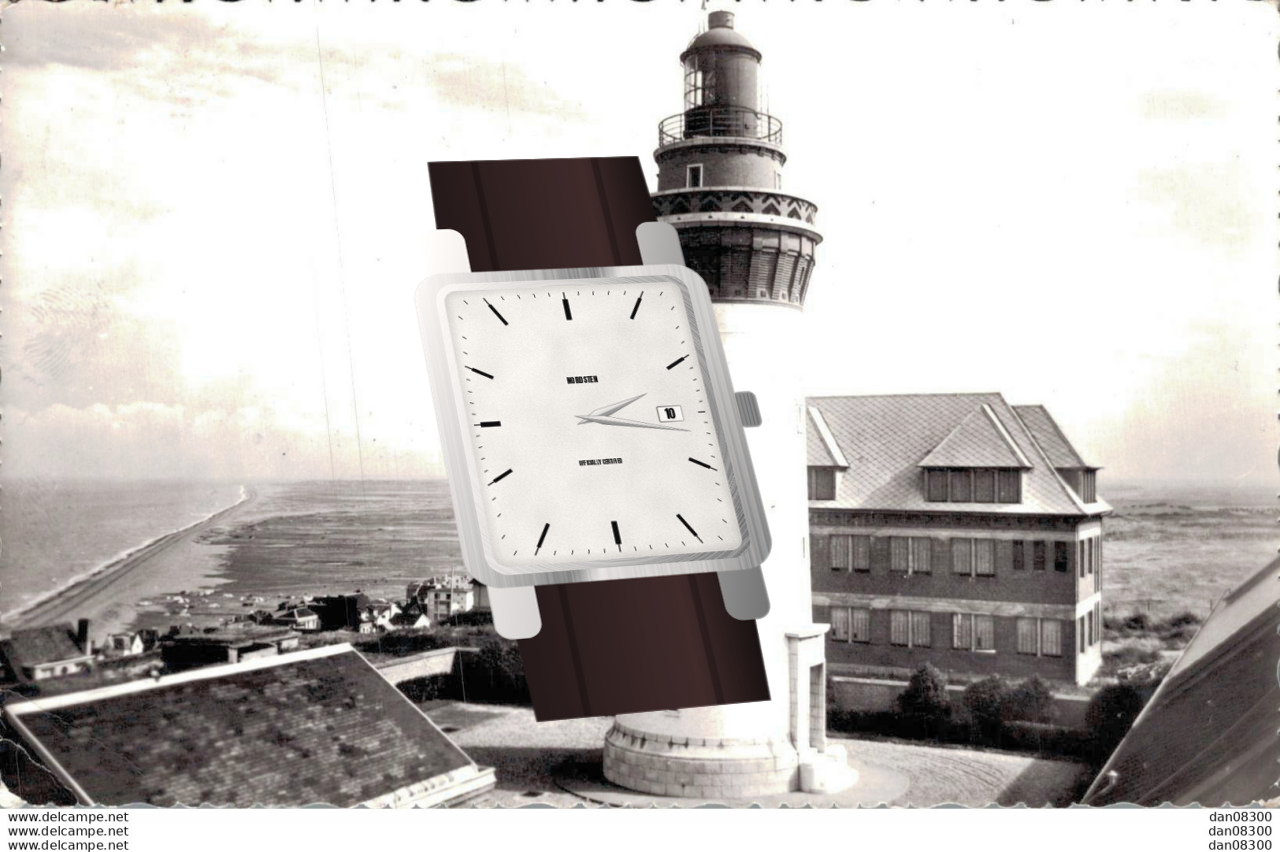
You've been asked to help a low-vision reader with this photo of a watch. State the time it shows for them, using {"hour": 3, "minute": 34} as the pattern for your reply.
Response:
{"hour": 2, "minute": 17}
